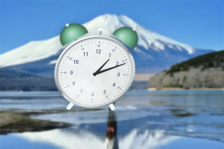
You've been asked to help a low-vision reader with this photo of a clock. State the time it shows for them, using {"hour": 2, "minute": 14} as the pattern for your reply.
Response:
{"hour": 1, "minute": 11}
